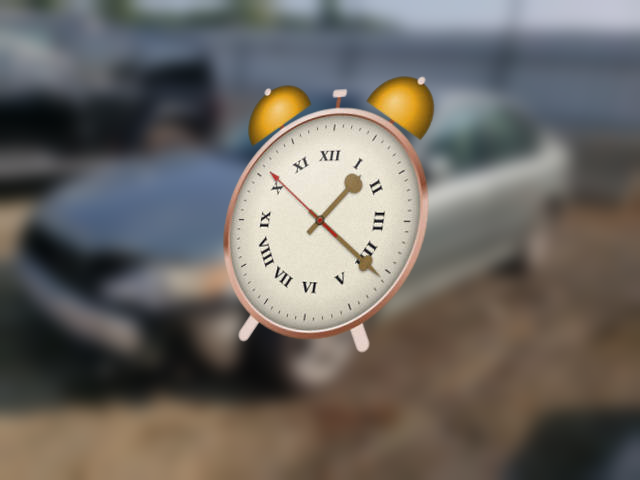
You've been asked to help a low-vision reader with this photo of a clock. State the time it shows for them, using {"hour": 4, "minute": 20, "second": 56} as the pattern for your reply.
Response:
{"hour": 1, "minute": 20, "second": 51}
